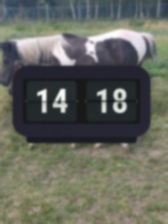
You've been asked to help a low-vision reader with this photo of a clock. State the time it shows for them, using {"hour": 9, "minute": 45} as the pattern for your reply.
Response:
{"hour": 14, "minute": 18}
